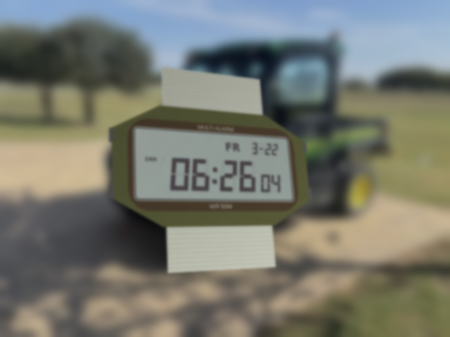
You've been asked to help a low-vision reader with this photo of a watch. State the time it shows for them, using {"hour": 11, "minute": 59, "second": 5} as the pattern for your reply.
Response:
{"hour": 6, "minute": 26, "second": 4}
